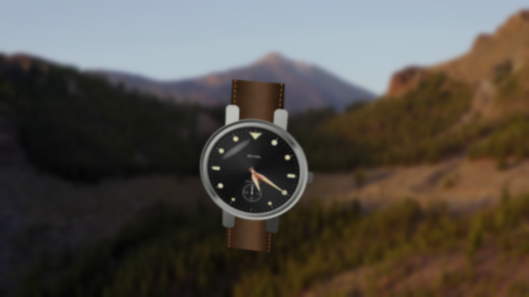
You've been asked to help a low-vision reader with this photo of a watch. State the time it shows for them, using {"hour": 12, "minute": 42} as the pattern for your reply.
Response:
{"hour": 5, "minute": 20}
